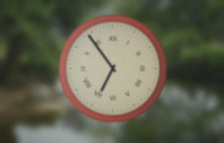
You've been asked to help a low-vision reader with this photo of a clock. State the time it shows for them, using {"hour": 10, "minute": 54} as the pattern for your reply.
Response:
{"hour": 6, "minute": 54}
